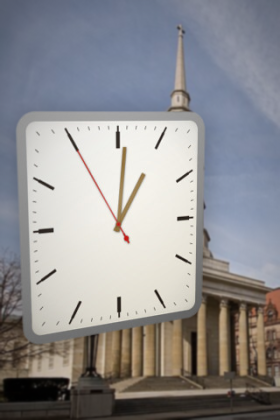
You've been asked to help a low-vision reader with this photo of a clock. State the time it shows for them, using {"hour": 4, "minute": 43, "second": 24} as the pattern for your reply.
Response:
{"hour": 1, "minute": 0, "second": 55}
